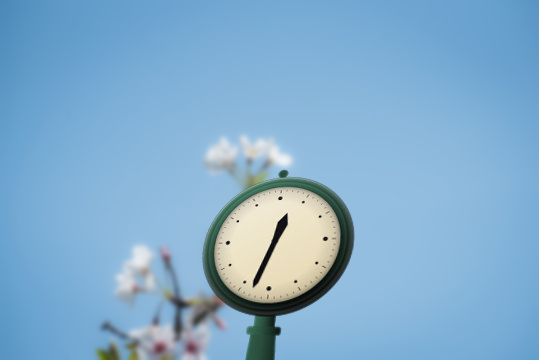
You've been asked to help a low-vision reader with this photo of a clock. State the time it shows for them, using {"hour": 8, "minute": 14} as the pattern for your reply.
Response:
{"hour": 12, "minute": 33}
